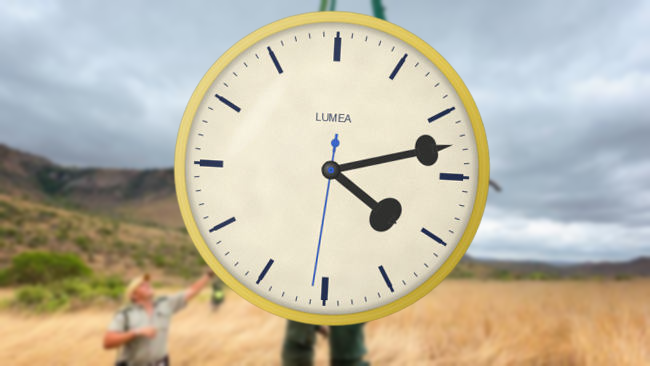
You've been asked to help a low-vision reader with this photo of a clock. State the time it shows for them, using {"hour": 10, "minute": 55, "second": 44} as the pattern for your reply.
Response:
{"hour": 4, "minute": 12, "second": 31}
